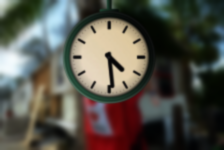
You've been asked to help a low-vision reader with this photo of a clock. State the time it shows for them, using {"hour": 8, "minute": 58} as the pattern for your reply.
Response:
{"hour": 4, "minute": 29}
